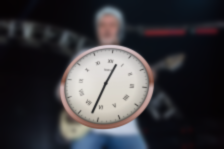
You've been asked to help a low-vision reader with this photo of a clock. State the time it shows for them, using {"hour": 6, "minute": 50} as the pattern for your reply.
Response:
{"hour": 12, "minute": 32}
